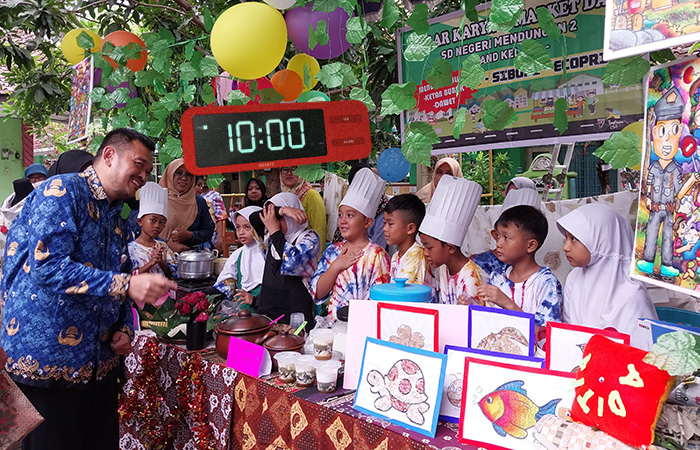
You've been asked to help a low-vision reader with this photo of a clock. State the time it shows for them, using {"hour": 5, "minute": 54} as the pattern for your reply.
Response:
{"hour": 10, "minute": 0}
